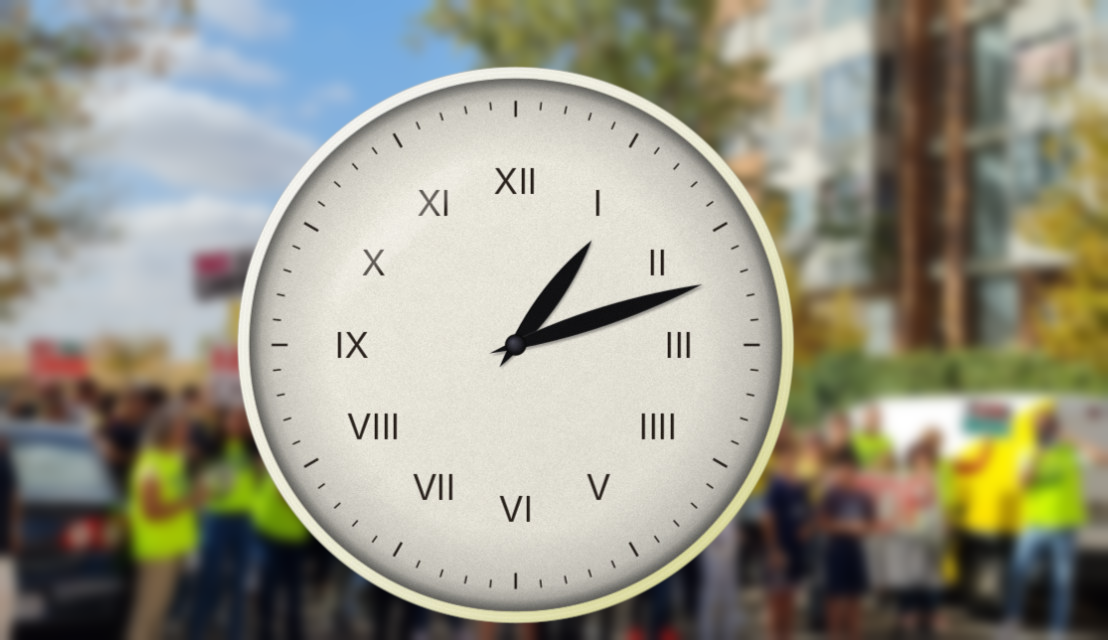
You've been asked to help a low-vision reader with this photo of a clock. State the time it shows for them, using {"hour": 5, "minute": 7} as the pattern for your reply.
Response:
{"hour": 1, "minute": 12}
